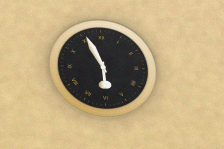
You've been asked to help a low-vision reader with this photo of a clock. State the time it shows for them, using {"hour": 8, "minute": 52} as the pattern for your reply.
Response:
{"hour": 5, "minute": 56}
